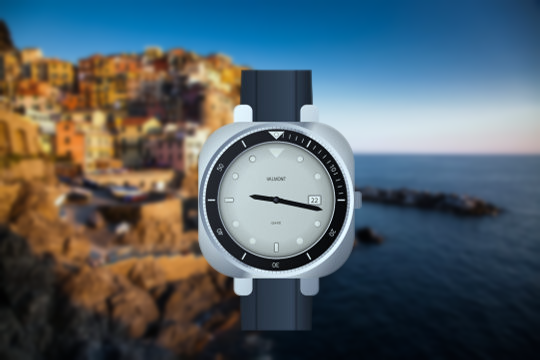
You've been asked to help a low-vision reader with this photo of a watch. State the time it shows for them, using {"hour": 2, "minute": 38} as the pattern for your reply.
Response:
{"hour": 9, "minute": 17}
